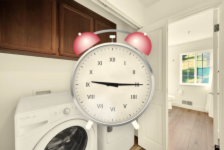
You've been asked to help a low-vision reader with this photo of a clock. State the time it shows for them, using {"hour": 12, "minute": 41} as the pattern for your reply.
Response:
{"hour": 9, "minute": 15}
